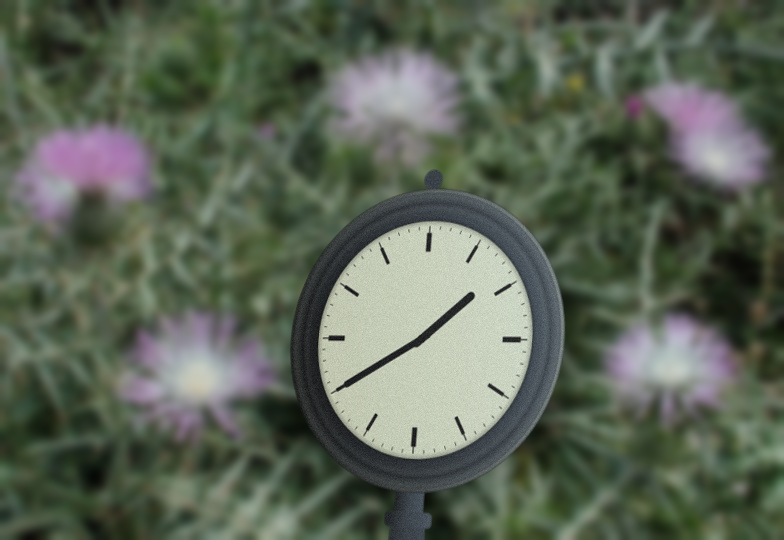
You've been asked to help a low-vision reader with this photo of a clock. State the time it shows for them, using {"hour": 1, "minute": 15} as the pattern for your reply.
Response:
{"hour": 1, "minute": 40}
